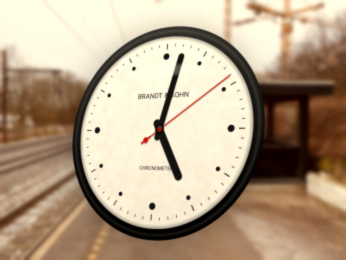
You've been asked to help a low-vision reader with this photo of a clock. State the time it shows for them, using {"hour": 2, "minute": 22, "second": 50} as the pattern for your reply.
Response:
{"hour": 5, "minute": 2, "second": 9}
